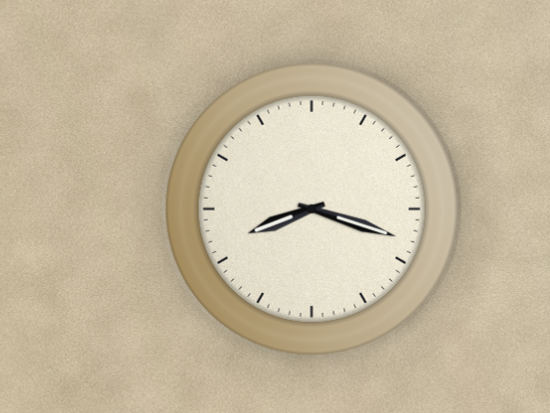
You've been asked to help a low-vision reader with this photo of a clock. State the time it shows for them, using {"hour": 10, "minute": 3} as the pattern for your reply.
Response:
{"hour": 8, "minute": 18}
